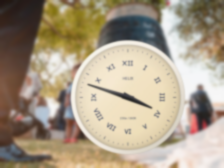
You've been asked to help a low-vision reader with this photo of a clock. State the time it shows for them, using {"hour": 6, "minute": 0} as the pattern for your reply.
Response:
{"hour": 3, "minute": 48}
